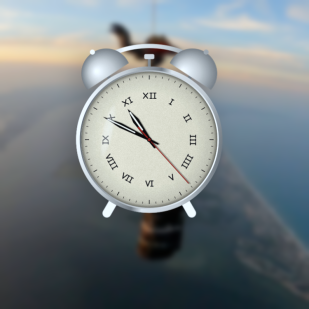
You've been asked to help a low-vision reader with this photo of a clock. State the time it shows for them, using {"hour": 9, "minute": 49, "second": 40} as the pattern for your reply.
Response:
{"hour": 10, "minute": 49, "second": 23}
